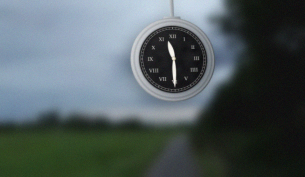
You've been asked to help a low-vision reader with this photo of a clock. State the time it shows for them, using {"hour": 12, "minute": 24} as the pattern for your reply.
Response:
{"hour": 11, "minute": 30}
